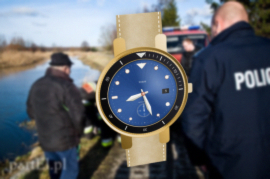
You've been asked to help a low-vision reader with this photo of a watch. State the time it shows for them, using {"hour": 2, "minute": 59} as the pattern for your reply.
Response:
{"hour": 8, "minute": 27}
